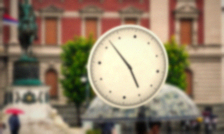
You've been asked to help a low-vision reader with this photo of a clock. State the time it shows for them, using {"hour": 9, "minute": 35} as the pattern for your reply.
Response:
{"hour": 4, "minute": 52}
